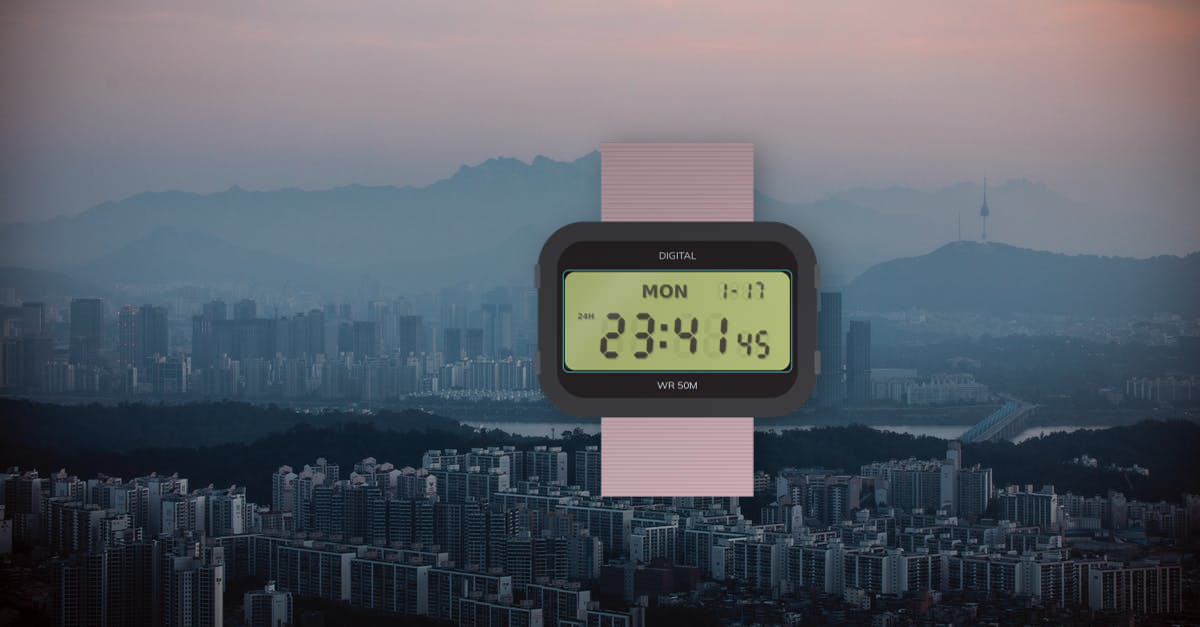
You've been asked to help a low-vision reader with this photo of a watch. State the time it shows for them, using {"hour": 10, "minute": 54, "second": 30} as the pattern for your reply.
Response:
{"hour": 23, "minute": 41, "second": 45}
